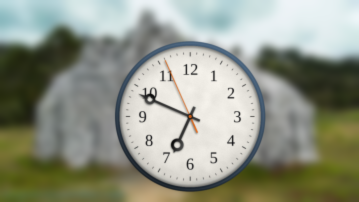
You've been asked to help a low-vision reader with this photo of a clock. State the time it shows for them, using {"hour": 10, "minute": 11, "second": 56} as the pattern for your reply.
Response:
{"hour": 6, "minute": 48, "second": 56}
